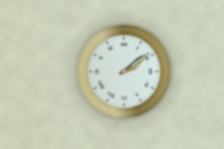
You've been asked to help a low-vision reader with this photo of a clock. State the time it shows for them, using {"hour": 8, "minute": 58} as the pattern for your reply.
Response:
{"hour": 2, "minute": 9}
